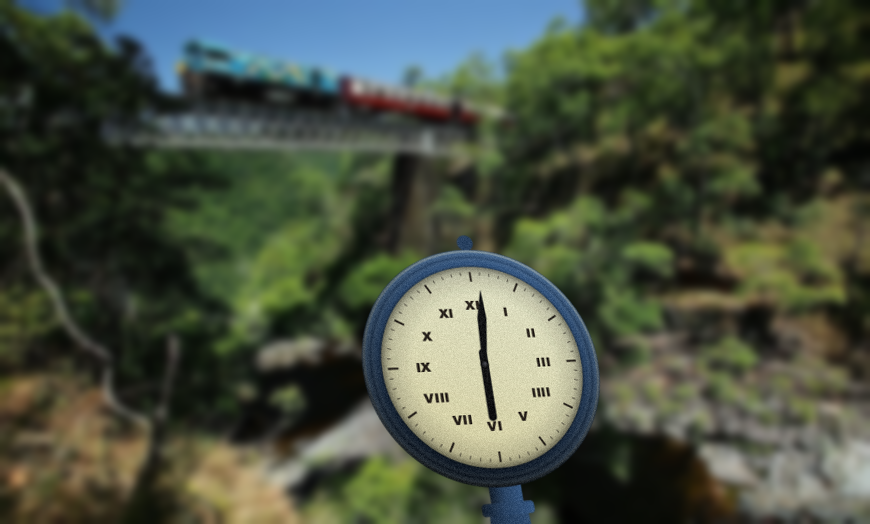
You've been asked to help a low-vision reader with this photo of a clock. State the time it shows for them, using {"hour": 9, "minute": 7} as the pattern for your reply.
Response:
{"hour": 6, "minute": 1}
